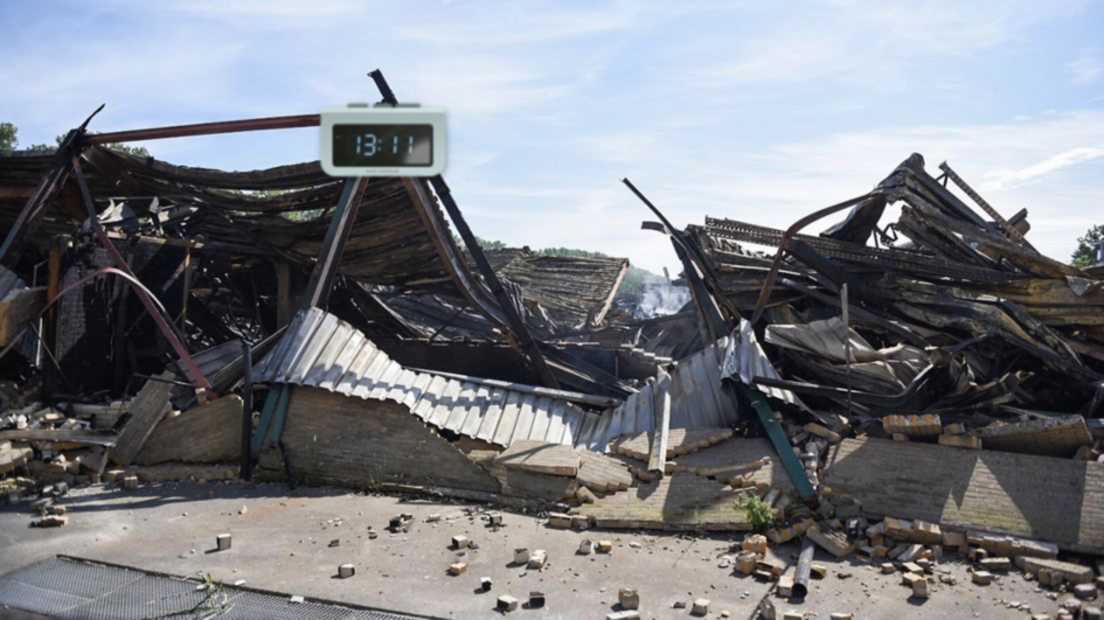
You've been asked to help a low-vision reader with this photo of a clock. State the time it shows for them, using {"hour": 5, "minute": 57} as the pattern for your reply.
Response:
{"hour": 13, "minute": 11}
